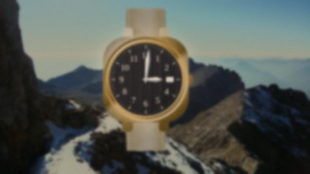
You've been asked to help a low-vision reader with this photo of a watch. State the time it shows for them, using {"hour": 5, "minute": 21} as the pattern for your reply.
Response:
{"hour": 3, "minute": 1}
